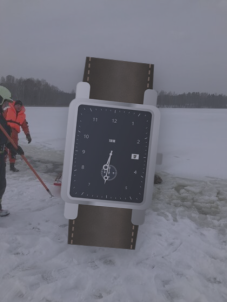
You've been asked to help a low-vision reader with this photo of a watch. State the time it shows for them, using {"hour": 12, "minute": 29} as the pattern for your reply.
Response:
{"hour": 6, "minute": 31}
